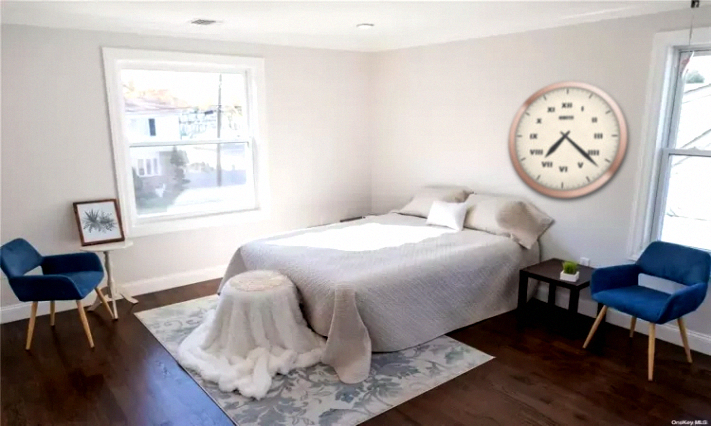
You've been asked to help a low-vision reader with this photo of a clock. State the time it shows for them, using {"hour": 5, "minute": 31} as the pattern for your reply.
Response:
{"hour": 7, "minute": 22}
